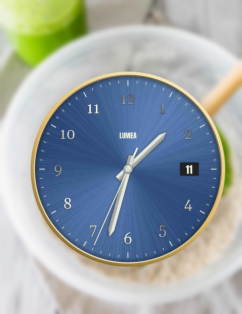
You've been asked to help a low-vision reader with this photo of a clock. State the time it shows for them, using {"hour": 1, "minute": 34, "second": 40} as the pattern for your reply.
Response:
{"hour": 1, "minute": 32, "second": 34}
